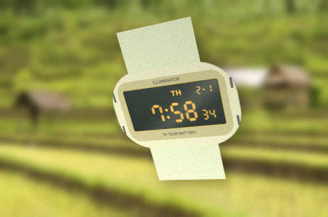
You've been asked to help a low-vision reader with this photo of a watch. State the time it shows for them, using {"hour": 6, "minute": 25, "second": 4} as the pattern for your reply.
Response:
{"hour": 7, "minute": 58, "second": 34}
